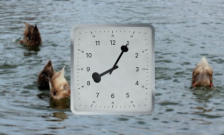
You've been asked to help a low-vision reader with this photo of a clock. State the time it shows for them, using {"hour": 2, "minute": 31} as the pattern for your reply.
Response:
{"hour": 8, "minute": 5}
